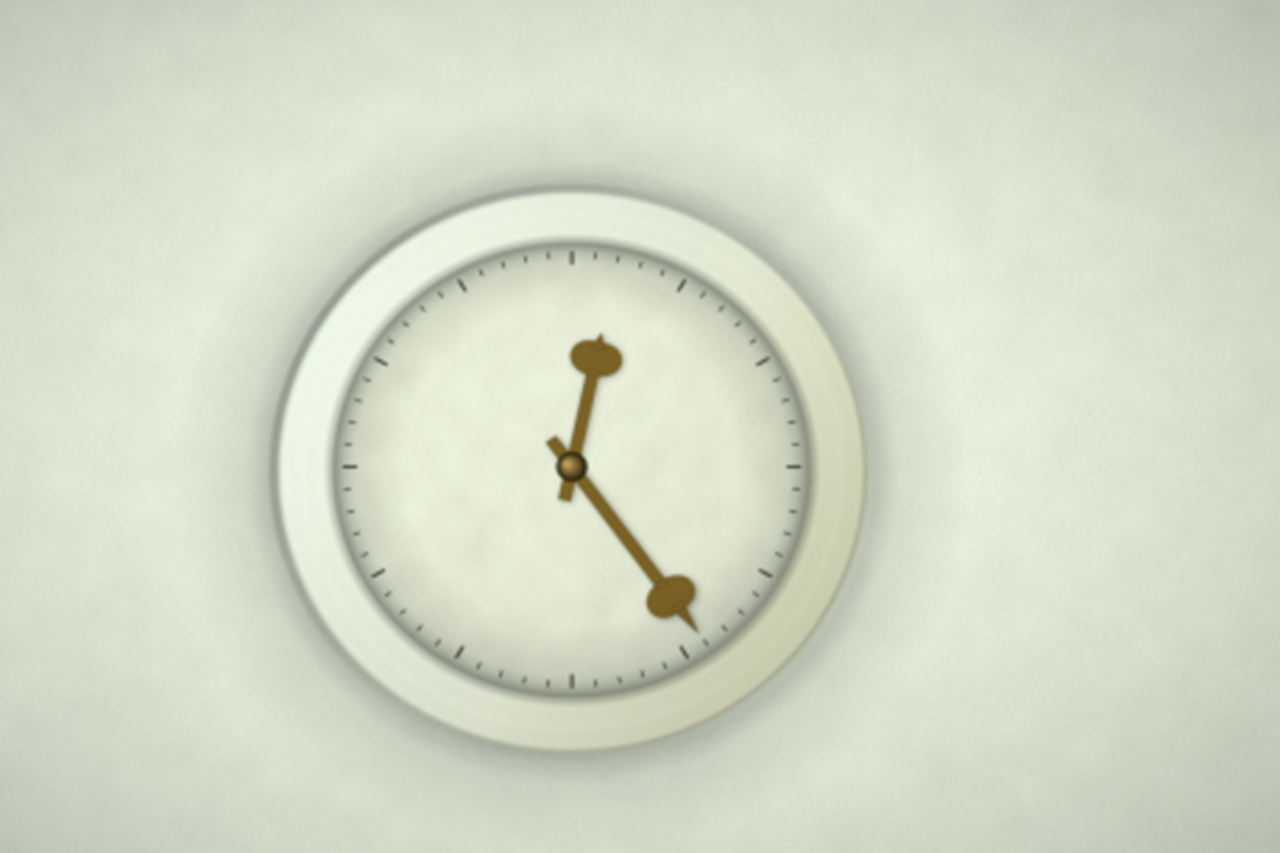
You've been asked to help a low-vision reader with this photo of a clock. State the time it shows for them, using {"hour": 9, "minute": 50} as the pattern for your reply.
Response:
{"hour": 12, "minute": 24}
